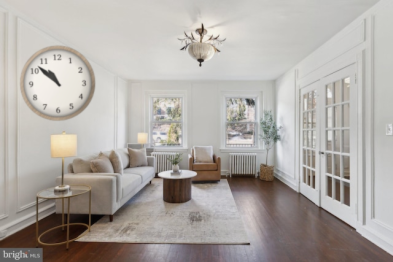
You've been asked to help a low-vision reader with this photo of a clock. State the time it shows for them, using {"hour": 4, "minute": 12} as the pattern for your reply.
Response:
{"hour": 10, "minute": 52}
